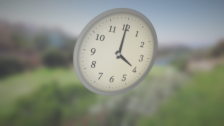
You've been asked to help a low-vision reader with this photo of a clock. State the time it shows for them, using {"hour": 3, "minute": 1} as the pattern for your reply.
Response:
{"hour": 4, "minute": 0}
